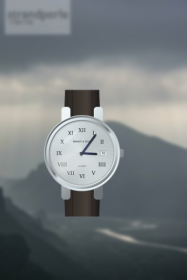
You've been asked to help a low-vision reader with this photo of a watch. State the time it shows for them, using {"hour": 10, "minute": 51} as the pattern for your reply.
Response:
{"hour": 3, "minute": 6}
